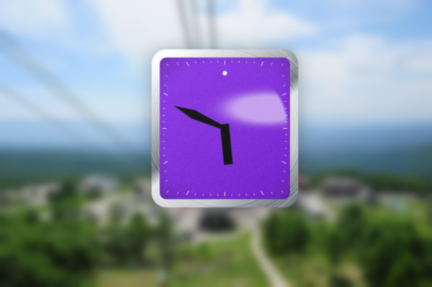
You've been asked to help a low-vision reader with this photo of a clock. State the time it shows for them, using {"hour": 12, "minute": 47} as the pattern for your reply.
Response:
{"hour": 5, "minute": 49}
